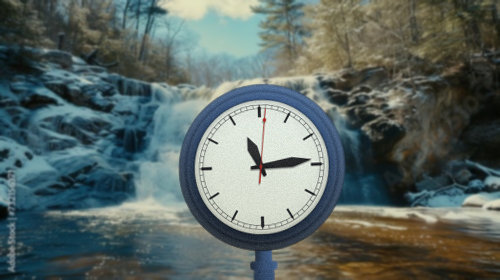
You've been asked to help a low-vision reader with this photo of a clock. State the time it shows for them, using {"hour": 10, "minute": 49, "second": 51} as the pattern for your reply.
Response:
{"hour": 11, "minute": 14, "second": 1}
